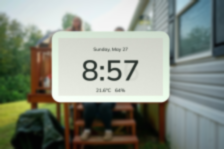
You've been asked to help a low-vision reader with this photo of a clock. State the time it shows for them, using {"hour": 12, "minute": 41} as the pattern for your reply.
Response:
{"hour": 8, "minute": 57}
